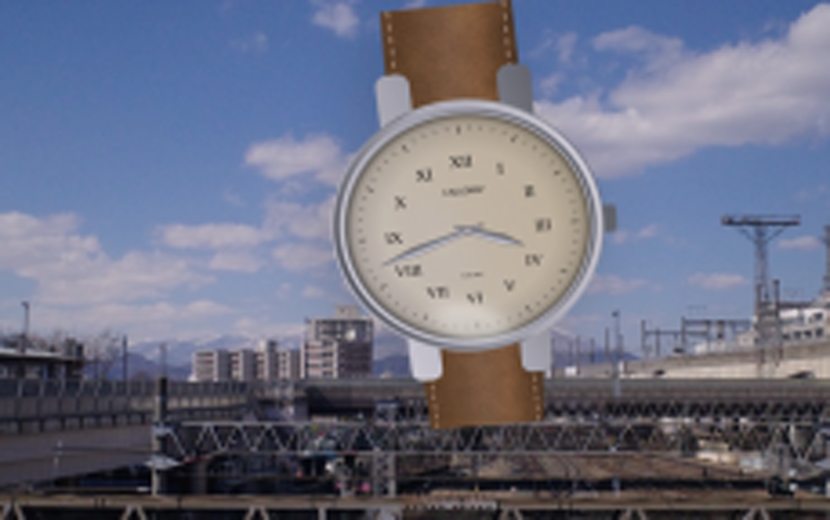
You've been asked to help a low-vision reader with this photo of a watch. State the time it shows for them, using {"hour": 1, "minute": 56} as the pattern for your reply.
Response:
{"hour": 3, "minute": 42}
